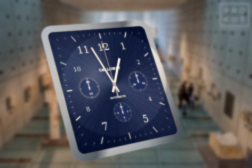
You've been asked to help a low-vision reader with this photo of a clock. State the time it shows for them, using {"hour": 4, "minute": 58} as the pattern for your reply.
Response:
{"hour": 12, "minute": 57}
